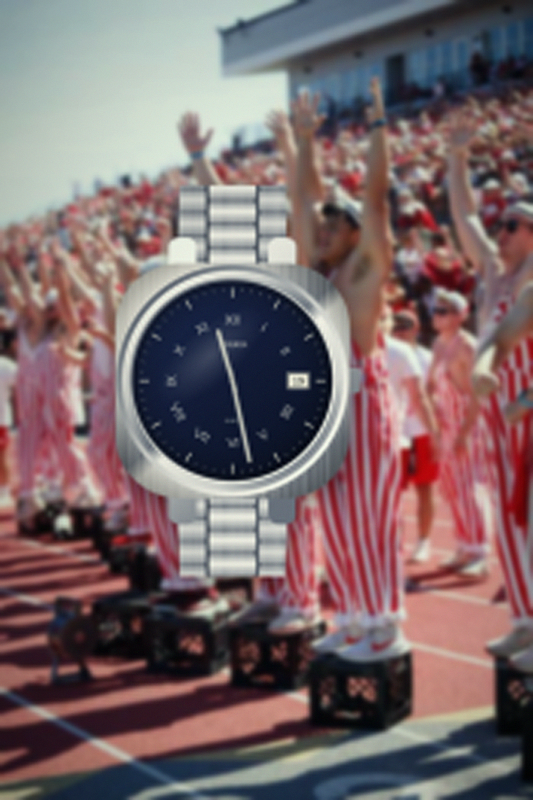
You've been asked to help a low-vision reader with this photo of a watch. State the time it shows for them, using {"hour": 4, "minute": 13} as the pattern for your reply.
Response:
{"hour": 11, "minute": 28}
